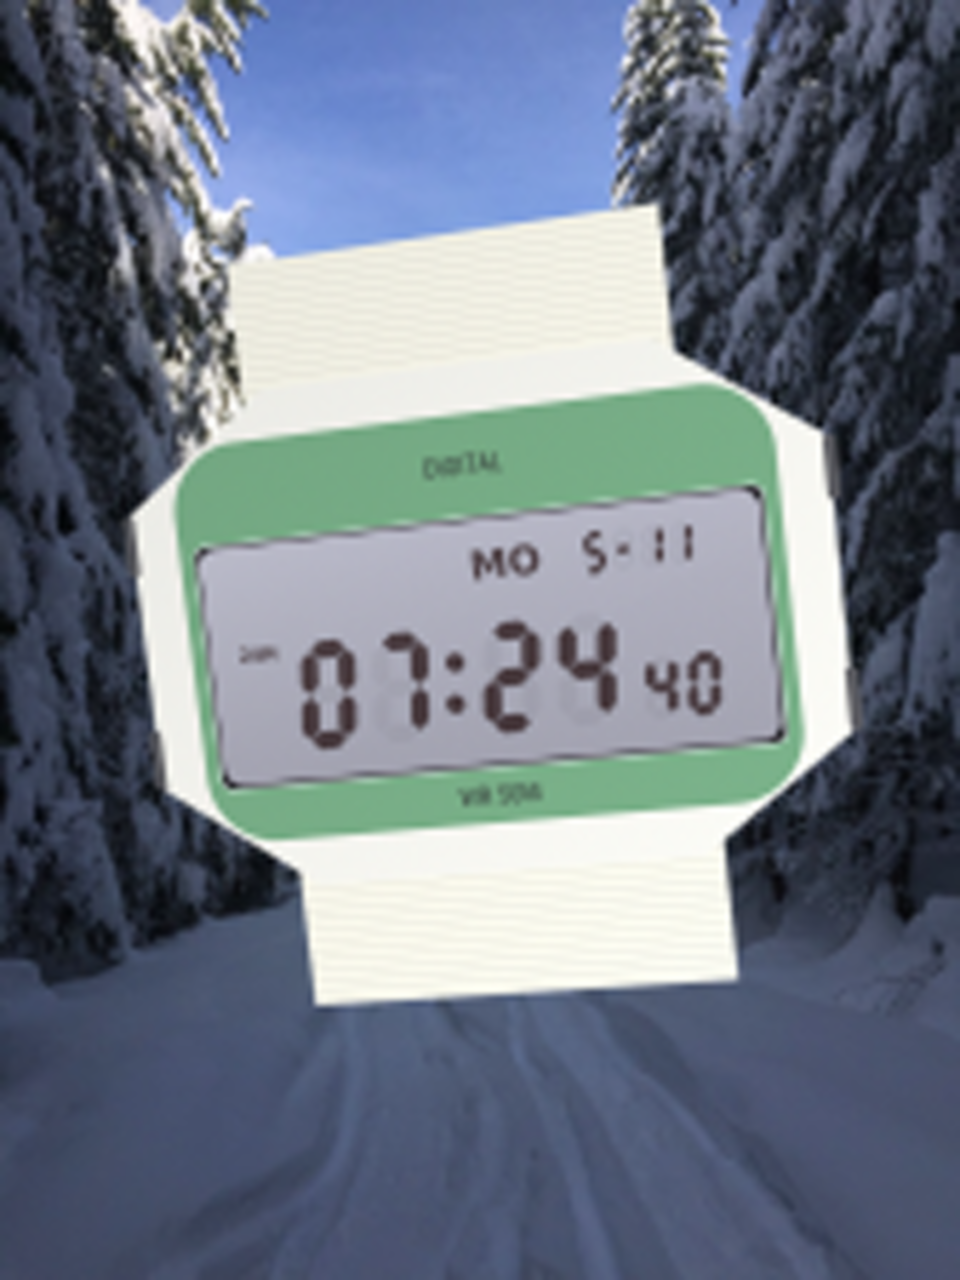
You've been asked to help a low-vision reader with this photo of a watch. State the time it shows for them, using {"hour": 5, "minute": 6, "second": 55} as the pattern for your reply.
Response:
{"hour": 7, "minute": 24, "second": 40}
